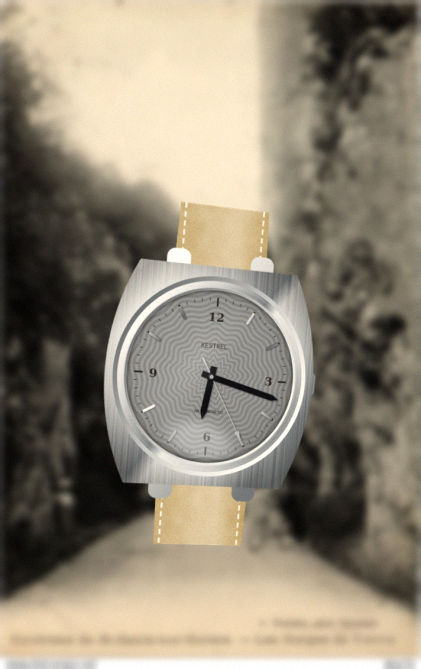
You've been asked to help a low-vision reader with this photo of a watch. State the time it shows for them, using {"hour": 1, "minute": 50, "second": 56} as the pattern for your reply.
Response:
{"hour": 6, "minute": 17, "second": 25}
